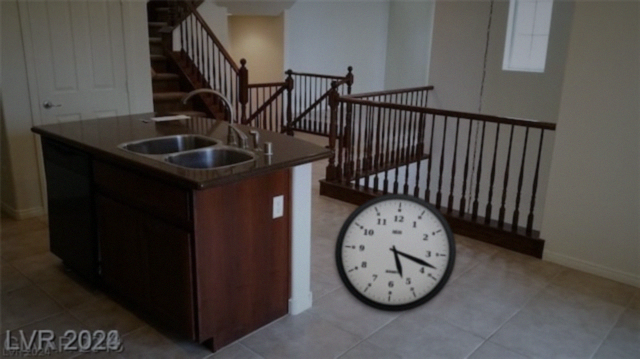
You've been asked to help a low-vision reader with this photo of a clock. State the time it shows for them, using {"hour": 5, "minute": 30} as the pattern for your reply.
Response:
{"hour": 5, "minute": 18}
